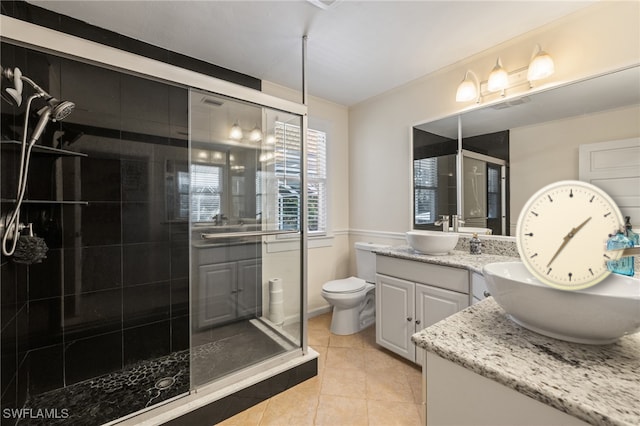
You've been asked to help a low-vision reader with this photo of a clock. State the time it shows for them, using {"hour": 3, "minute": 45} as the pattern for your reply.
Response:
{"hour": 1, "minute": 36}
